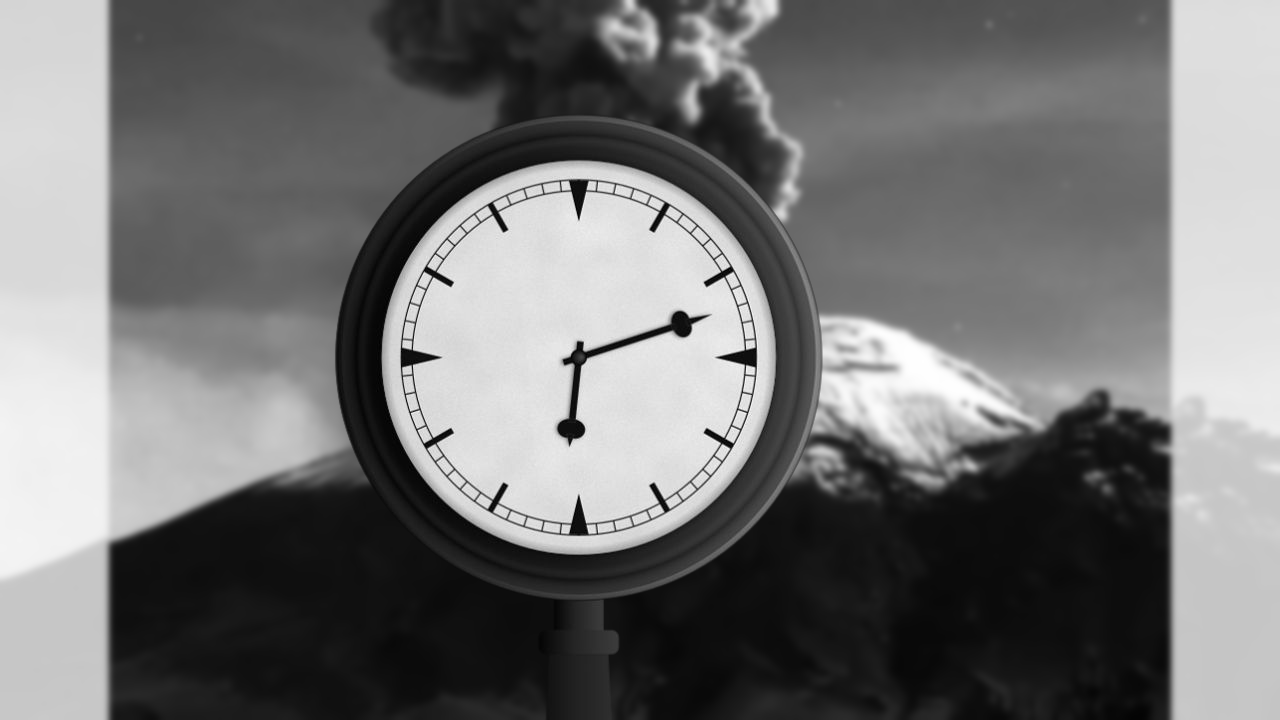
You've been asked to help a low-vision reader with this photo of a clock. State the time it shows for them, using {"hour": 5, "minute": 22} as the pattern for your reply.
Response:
{"hour": 6, "minute": 12}
